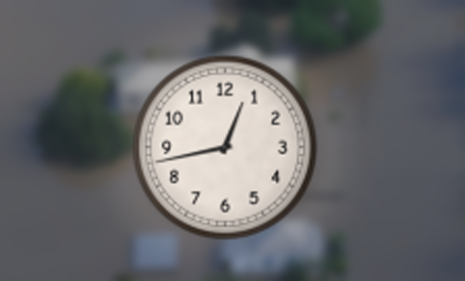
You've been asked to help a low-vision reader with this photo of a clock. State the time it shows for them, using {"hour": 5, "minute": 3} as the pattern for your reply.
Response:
{"hour": 12, "minute": 43}
